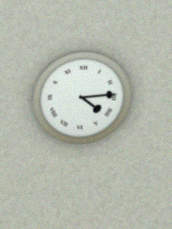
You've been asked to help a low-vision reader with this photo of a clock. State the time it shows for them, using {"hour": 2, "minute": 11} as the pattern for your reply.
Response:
{"hour": 4, "minute": 14}
